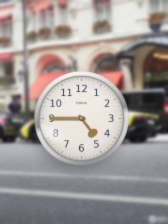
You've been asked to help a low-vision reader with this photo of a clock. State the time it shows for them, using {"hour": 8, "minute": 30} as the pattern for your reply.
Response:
{"hour": 4, "minute": 45}
